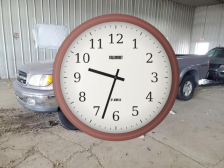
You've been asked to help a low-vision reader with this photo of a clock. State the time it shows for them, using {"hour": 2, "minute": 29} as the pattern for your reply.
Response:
{"hour": 9, "minute": 33}
